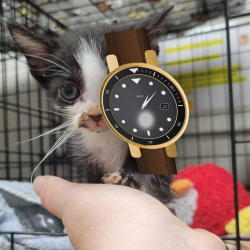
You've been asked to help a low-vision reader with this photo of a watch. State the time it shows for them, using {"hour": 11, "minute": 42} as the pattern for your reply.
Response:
{"hour": 1, "minute": 8}
